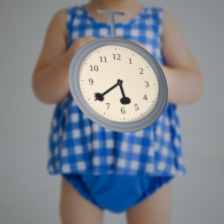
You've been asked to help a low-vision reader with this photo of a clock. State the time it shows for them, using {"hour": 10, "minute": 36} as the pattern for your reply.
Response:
{"hour": 5, "minute": 39}
